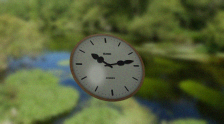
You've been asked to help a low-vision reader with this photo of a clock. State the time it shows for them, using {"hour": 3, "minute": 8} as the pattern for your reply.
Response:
{"hour": 10, "minute": 13}
